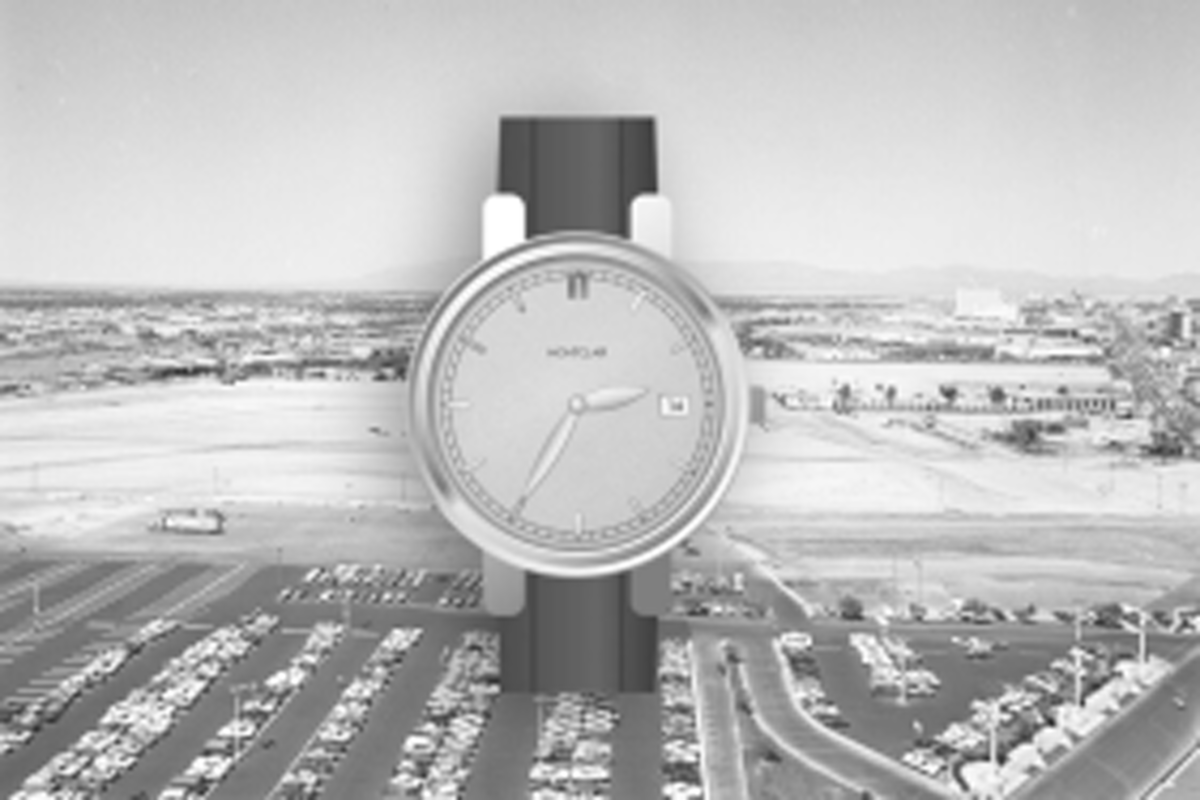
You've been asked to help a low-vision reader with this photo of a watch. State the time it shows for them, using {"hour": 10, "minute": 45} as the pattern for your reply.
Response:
{"hour": 2, "minute": 35}
